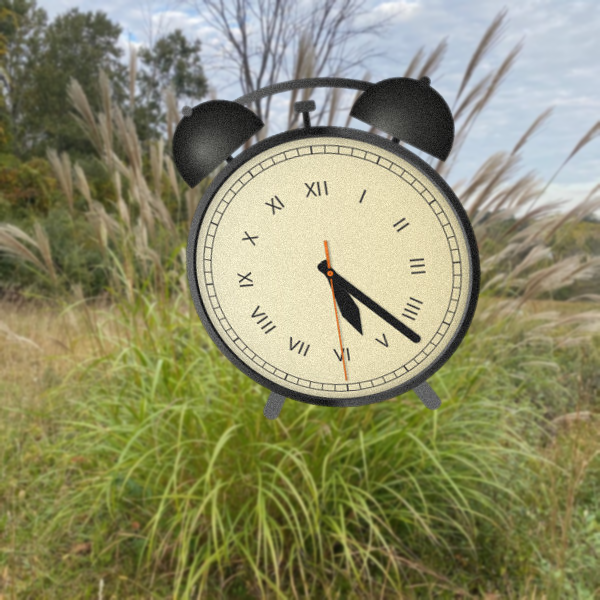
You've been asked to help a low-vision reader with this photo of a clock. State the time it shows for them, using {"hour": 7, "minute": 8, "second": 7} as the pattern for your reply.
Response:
{"hour": 5, "minute": 22, "second": 30}
